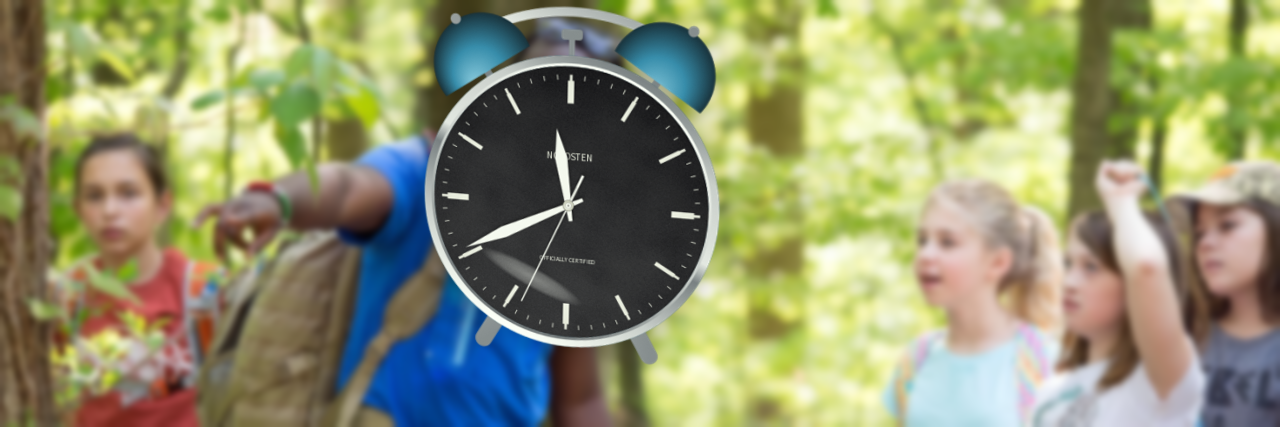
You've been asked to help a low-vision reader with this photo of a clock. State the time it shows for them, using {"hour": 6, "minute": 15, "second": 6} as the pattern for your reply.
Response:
{"hour": 11, "minute": 40, "second": 34}
